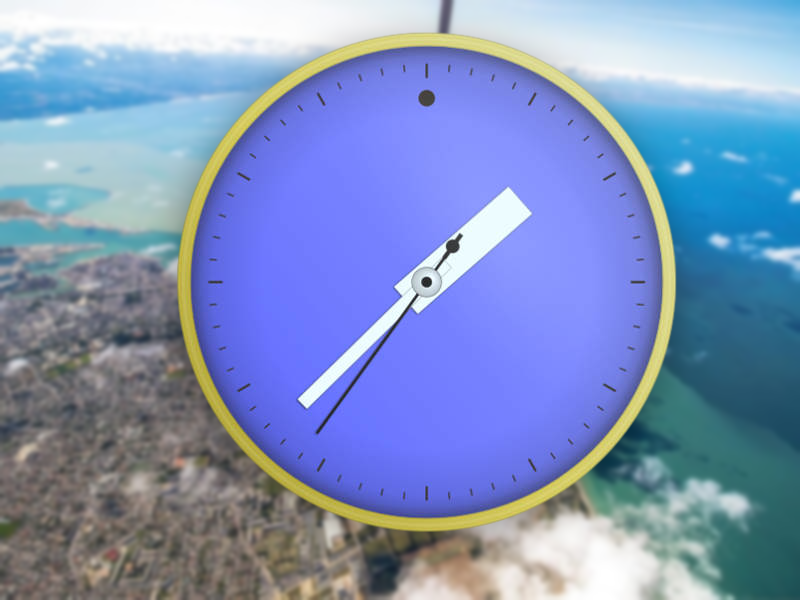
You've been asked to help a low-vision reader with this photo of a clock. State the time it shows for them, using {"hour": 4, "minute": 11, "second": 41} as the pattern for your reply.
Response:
{"hour": 1, "minute": 37, "second": 36}
